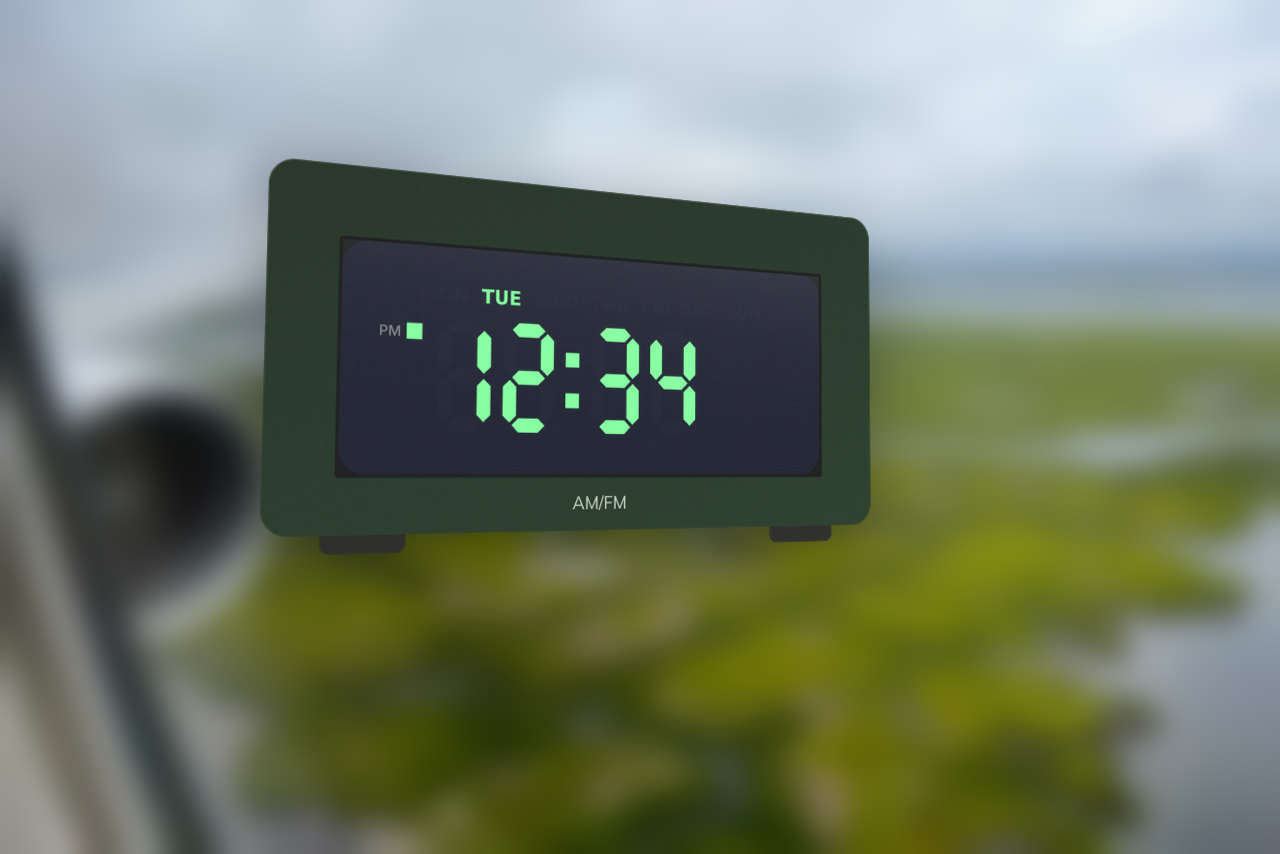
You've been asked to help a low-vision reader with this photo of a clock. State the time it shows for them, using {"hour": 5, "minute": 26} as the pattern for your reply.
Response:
{"hour": 12, "minute": 34}
